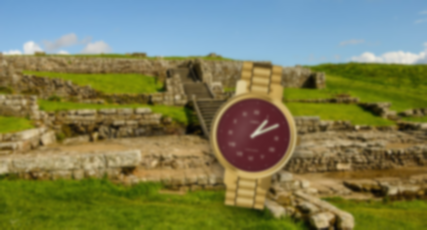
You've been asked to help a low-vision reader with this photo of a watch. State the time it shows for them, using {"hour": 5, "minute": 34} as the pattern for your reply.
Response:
{"hour": 1, "minute": 10}
